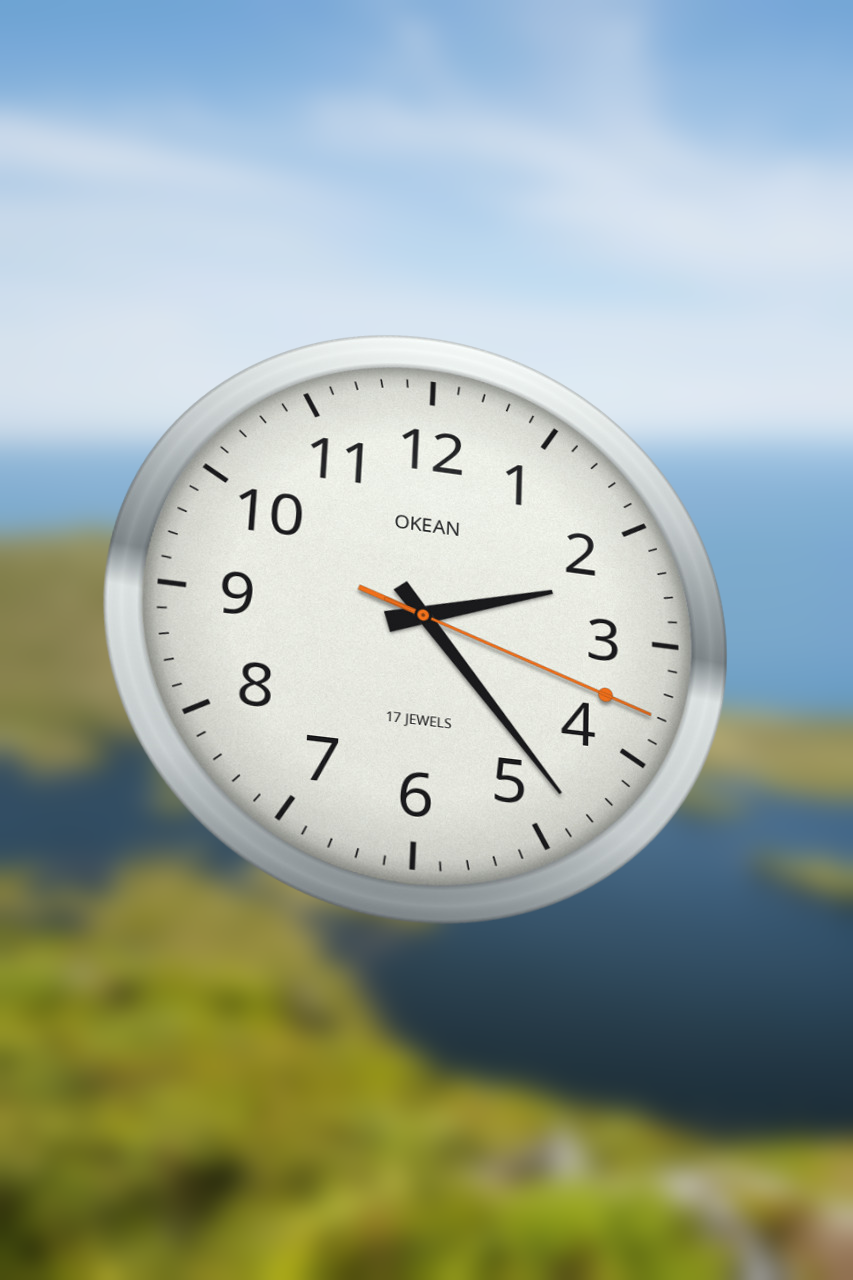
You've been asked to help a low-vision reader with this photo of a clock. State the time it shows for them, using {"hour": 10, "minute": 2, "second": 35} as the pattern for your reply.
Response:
{"hour": 2, "minute": 23, "second": 18}
